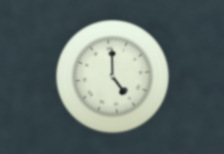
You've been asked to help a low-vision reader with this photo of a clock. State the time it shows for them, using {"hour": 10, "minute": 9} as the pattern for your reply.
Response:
{"hour": 5, "minute": 1}
